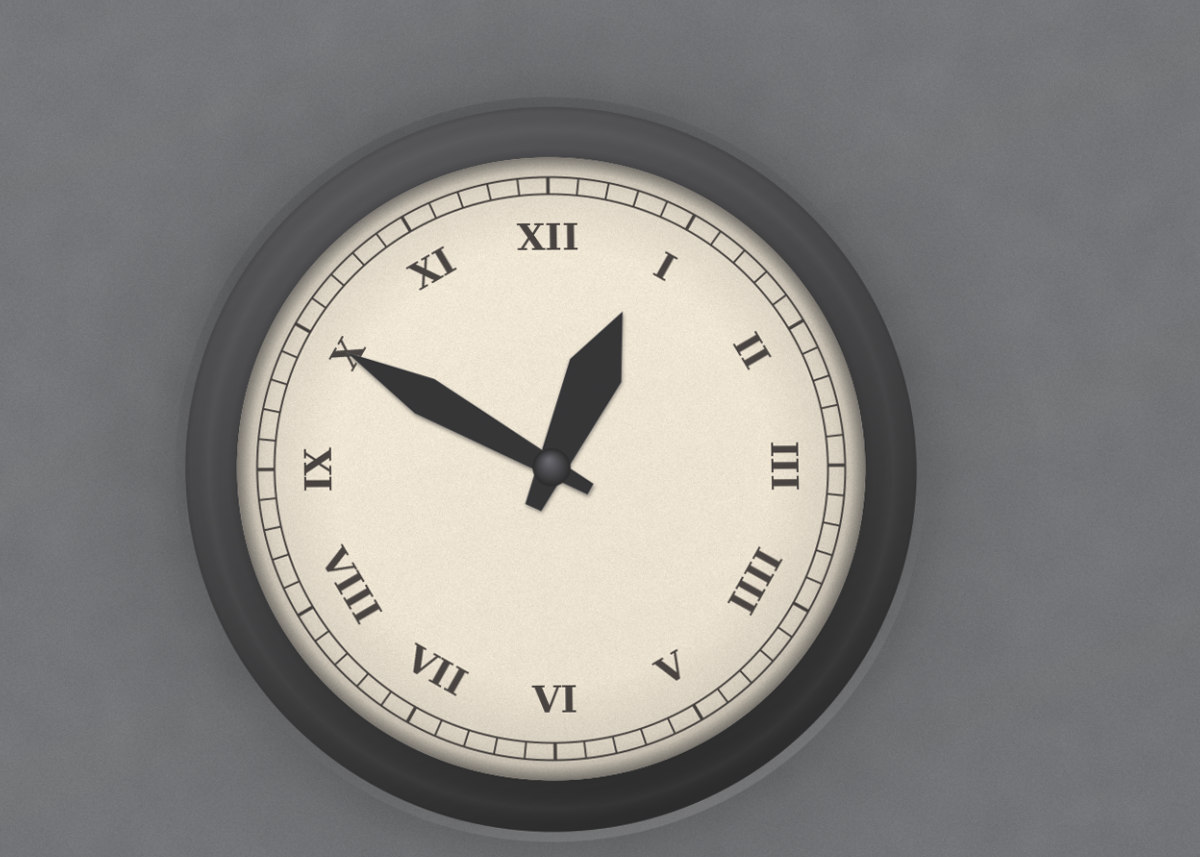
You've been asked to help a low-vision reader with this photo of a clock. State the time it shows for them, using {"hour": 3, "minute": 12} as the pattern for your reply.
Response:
{"hour": 12, "minute": 50}
